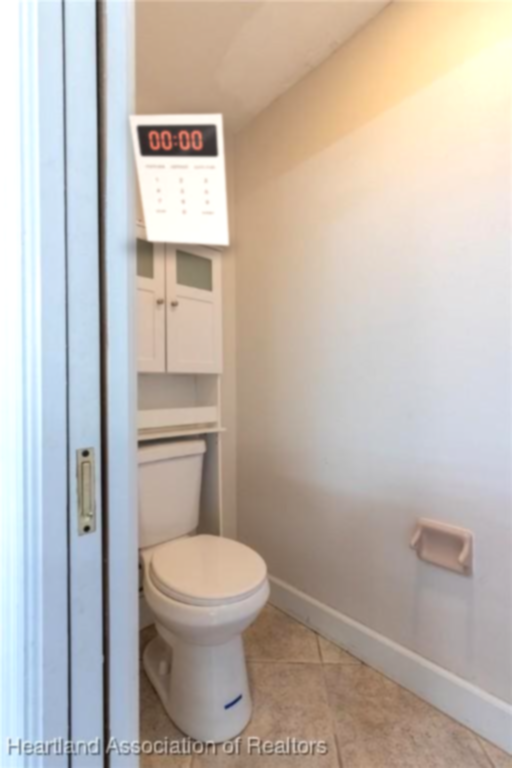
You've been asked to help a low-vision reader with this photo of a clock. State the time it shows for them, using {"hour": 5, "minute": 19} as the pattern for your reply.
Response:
{"hour": 0, "minute": 0}
